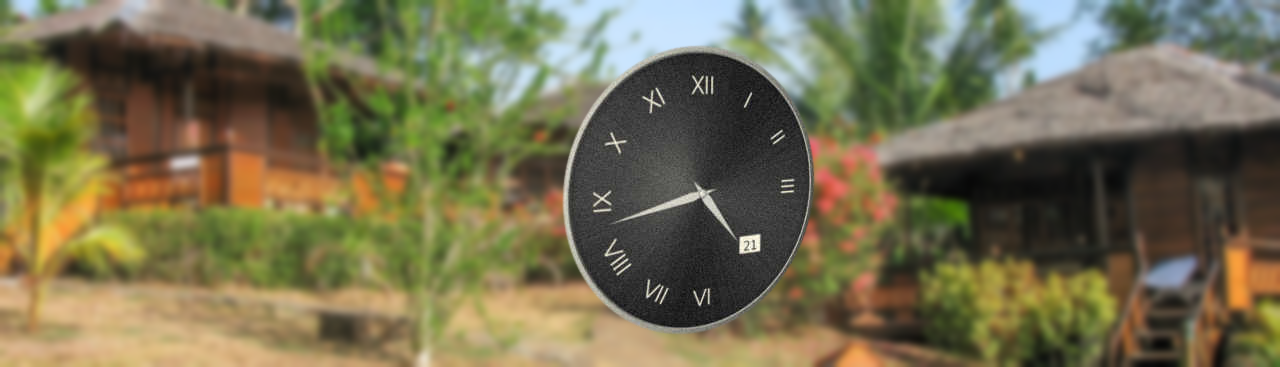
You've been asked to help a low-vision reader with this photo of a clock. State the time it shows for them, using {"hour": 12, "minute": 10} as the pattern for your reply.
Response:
{"hour": 4, "minute": 43}
